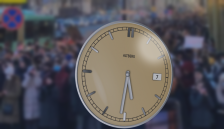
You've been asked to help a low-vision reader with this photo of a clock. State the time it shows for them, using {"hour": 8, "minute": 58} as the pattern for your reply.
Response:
{"hour": 5, "minute": 31}
